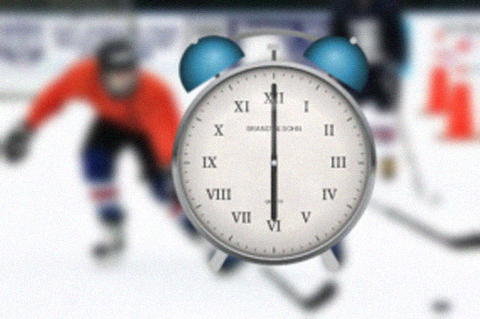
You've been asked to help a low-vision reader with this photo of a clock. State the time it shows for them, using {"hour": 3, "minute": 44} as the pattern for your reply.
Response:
{"hour": 6, "minute": 0}
